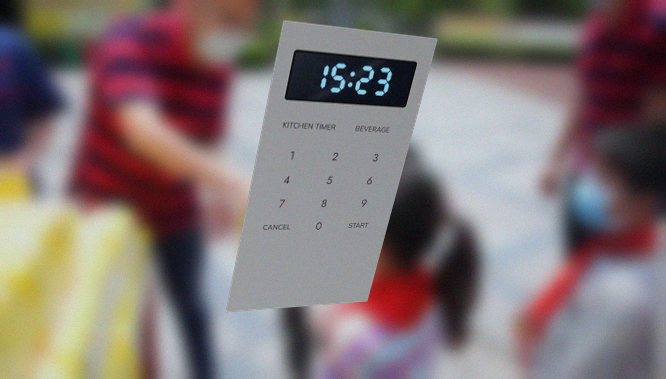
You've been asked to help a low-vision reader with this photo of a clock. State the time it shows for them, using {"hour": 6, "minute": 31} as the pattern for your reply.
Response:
{"hour": 15, "minute": 23}
